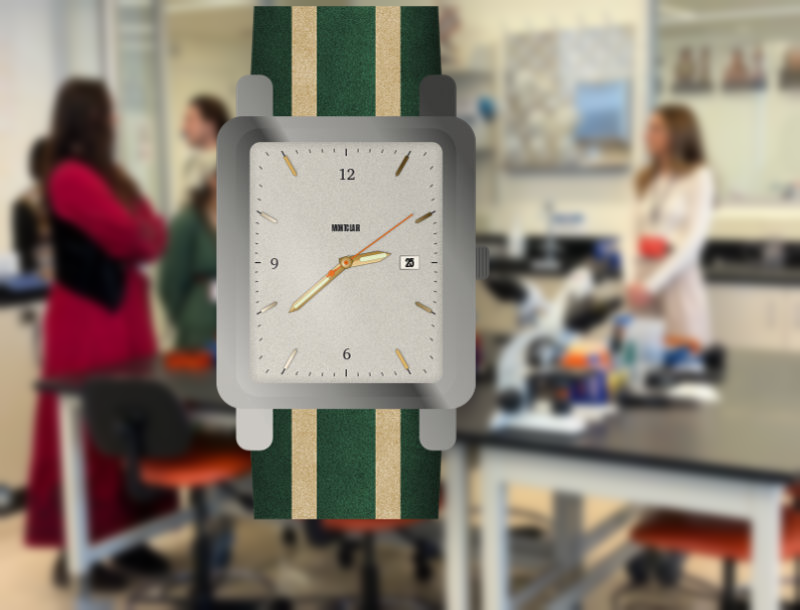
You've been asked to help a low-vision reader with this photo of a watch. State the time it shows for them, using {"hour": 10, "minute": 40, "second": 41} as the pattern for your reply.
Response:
{"hour": 2, "minute": 38, "second": 9}
